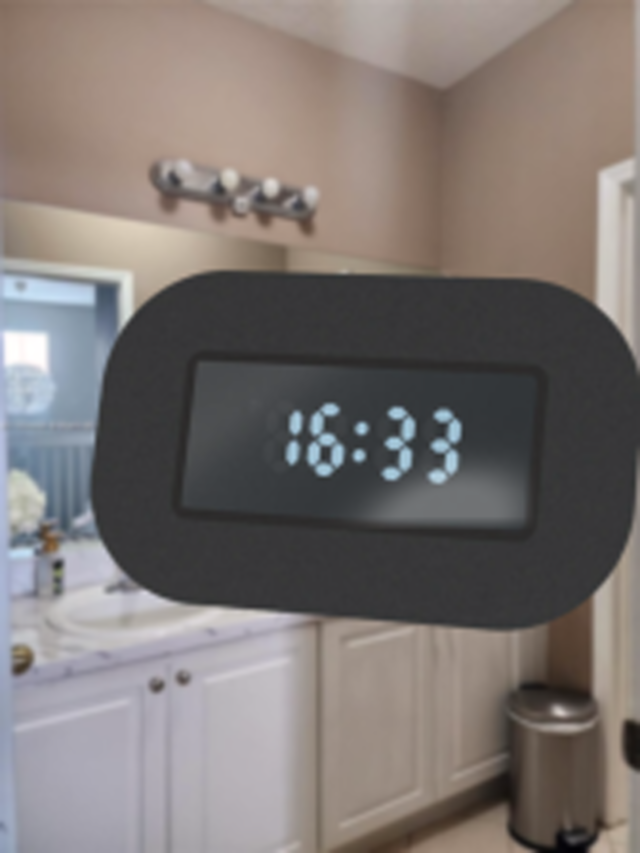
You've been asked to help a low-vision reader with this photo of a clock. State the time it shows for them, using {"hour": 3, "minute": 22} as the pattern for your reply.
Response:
{"hour": 16, "minute": 33}
